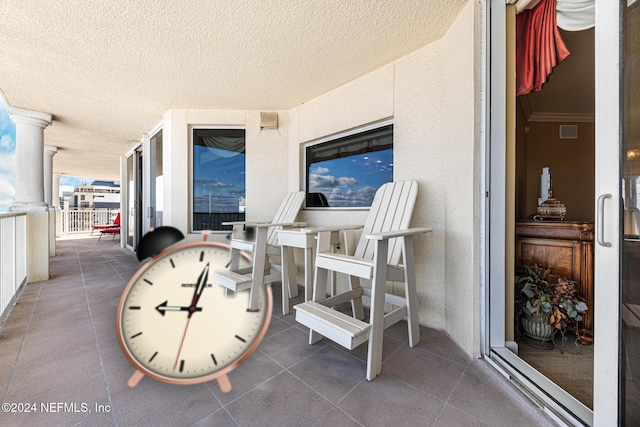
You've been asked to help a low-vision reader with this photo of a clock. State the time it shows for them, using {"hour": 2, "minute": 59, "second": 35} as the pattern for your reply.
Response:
{"hour": 9, "minute": 1, "second": 31}
